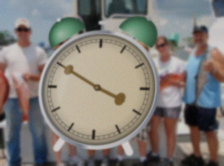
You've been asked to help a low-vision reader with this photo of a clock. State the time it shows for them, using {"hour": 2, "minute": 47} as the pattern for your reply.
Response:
{"hour": 3, "minute": 50}
